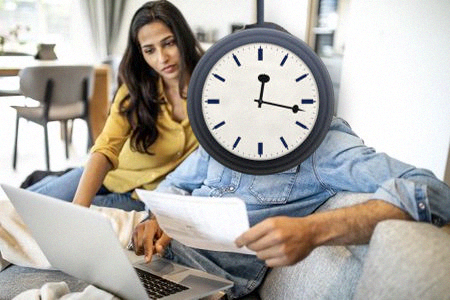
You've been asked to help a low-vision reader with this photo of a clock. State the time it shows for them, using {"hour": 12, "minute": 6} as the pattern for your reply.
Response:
{"hour": 12, "minute": 17}
